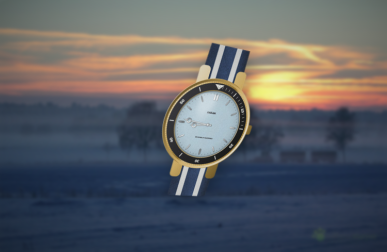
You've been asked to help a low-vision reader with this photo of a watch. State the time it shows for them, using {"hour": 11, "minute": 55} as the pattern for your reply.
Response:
{"hour": 8, "minute": 46}
